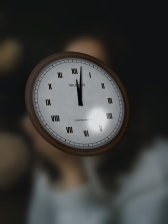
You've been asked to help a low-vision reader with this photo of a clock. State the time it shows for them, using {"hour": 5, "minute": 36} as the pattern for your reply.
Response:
{"hour": 12, "minute": 2}
